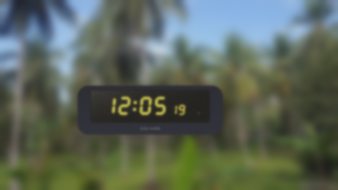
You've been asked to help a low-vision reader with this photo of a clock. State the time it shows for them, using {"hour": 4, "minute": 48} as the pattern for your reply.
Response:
{"hour": 12, "minute": 5}
